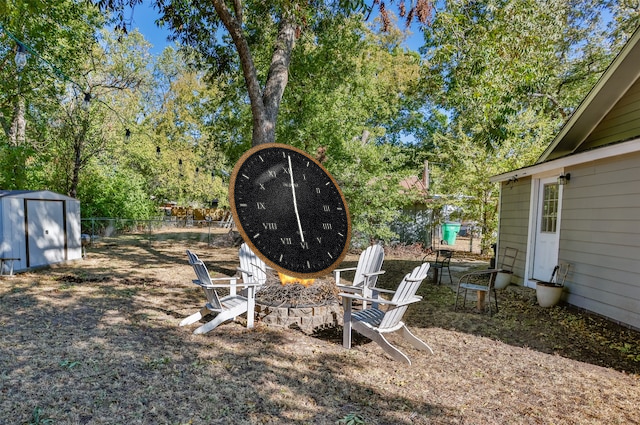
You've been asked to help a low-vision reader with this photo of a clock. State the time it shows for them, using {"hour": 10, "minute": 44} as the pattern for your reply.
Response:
{"hour": 6, "minute": 1}
